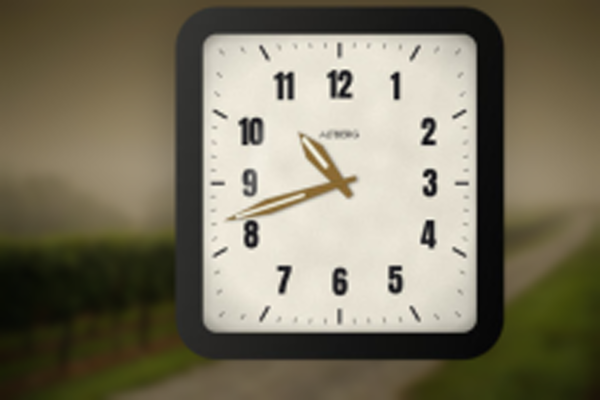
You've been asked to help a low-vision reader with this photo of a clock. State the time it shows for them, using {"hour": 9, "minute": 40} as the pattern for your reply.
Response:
{"hour": 10, "minute": 42}
